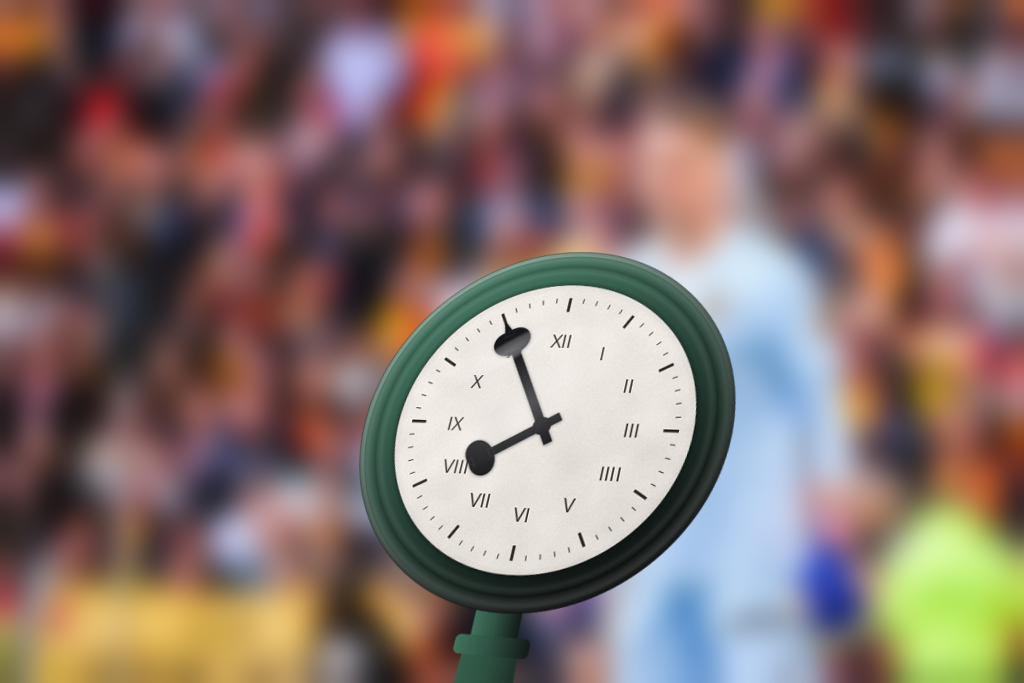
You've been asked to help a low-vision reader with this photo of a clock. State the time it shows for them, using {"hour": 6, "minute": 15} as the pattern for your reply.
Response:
{"hour": 7, "minute": 55}
